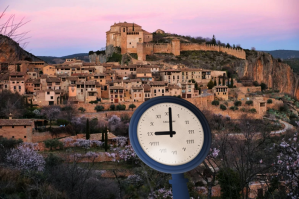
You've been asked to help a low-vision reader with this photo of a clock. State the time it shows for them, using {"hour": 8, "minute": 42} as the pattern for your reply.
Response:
{"hour": 9, "minute": 1}
